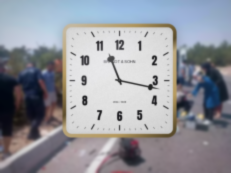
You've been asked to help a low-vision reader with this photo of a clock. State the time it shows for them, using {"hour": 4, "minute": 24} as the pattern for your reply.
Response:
{"hour": 11, "minute": 17}
